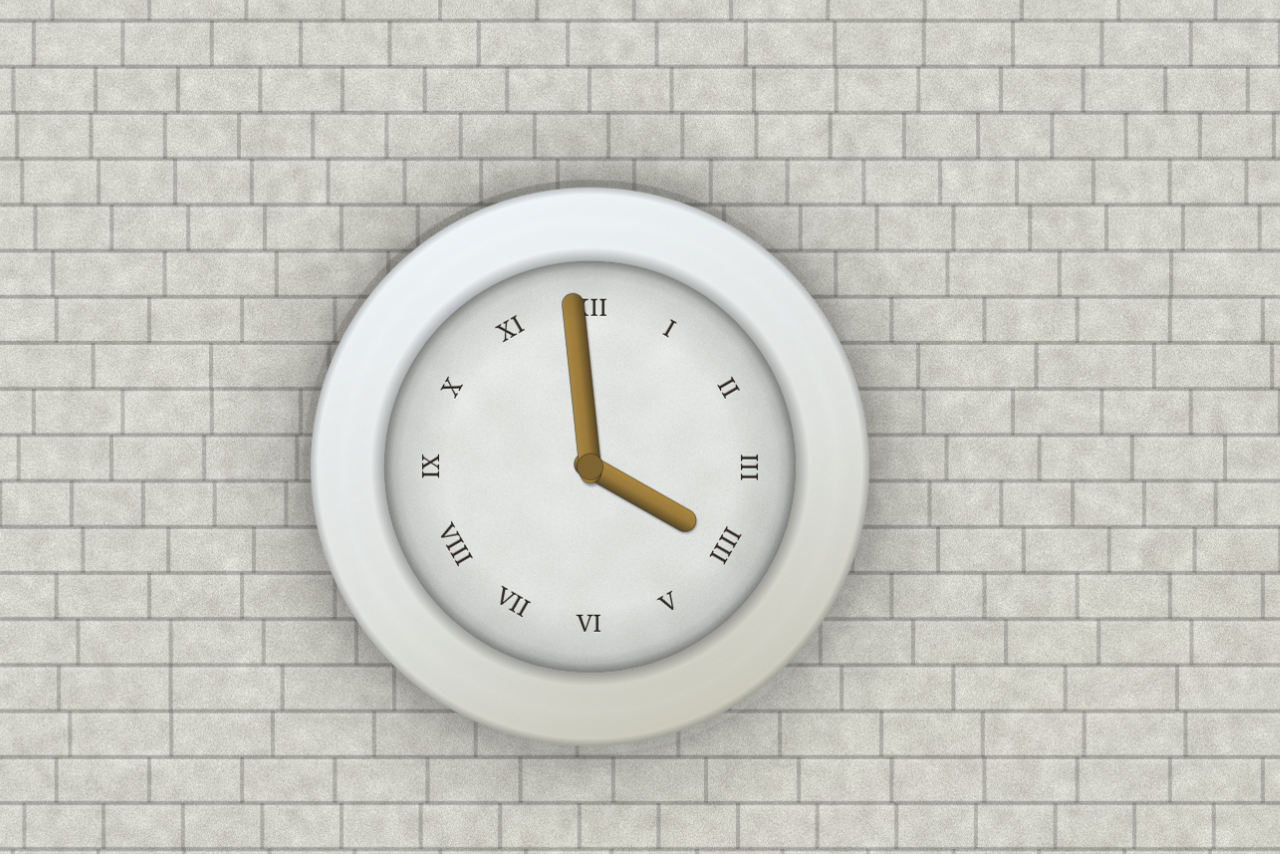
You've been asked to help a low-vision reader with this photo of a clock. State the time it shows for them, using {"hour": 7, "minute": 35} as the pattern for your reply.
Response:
{"hour": 3, "minute": 59}
